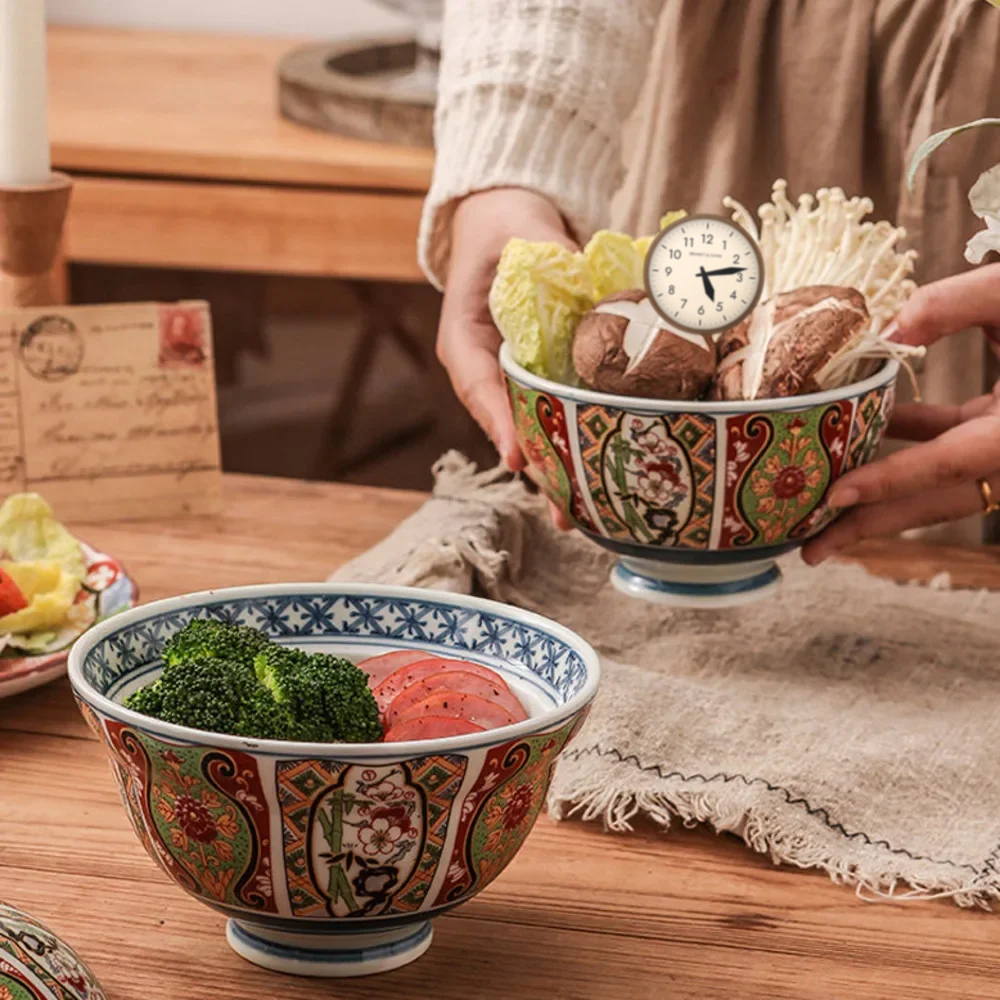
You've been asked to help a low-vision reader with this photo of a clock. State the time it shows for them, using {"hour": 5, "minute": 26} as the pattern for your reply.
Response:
{"hour": 5, "minute": 13}
